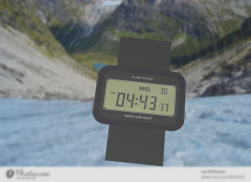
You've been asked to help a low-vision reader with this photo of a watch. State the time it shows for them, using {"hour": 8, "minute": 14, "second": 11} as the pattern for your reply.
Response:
{"hour": 4, "minute": 43, "second": 17}
